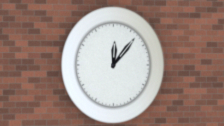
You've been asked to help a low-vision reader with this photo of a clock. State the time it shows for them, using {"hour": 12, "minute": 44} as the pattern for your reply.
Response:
{"hour": 12, "minute": 7}
